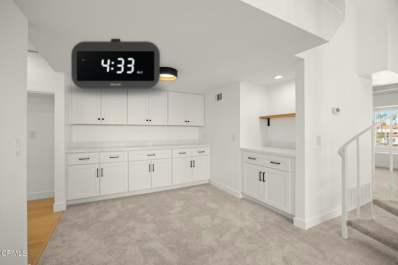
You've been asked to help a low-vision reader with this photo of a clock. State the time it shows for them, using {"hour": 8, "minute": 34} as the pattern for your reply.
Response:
{"hour": 4, "minute": 33}
